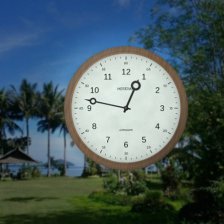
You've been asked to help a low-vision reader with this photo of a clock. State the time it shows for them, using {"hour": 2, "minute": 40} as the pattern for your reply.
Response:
{"hour": 12, "minute": 47}
